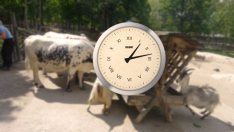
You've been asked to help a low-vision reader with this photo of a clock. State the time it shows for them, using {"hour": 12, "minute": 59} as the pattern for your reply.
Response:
{"hour": 1, "minute": 13}
